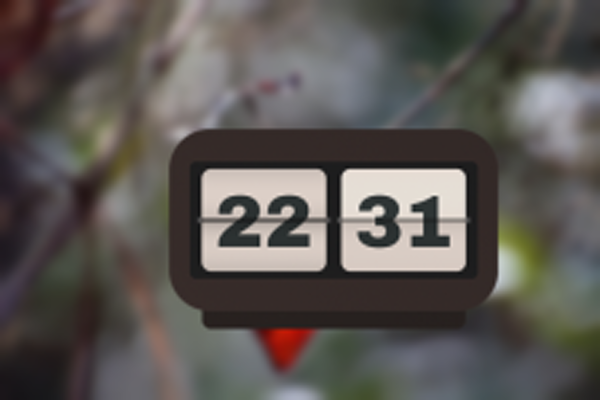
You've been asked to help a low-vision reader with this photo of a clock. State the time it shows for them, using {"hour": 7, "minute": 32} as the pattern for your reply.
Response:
{"hour": 22, "minute": 31}
